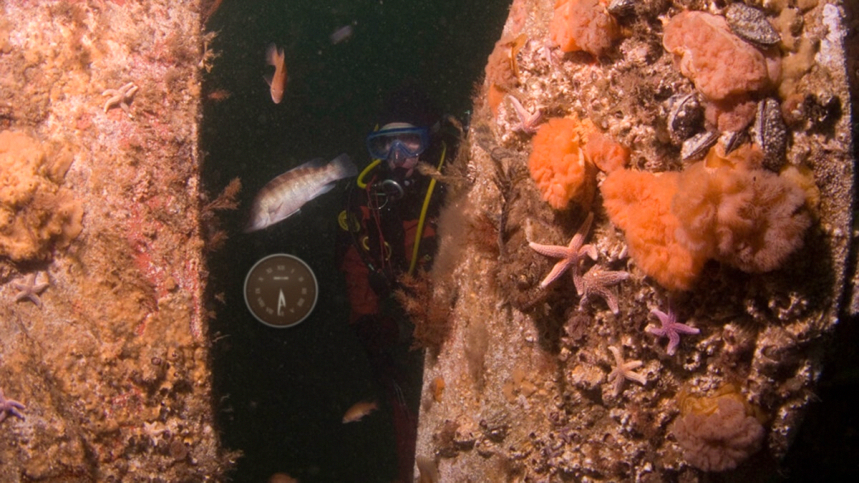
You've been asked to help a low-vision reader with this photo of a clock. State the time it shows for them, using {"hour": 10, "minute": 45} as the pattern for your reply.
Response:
{"hour": 5, "minute": 31}
